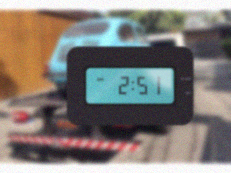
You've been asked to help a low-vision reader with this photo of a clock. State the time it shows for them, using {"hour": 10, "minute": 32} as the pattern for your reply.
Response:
{"hour": 2, "minute": 51}
